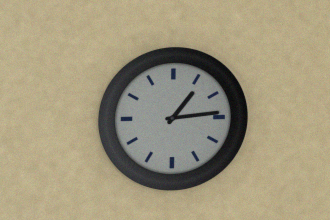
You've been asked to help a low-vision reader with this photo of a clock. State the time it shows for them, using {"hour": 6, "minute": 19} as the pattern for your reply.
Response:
{"hour": 1, "minute": 14}
